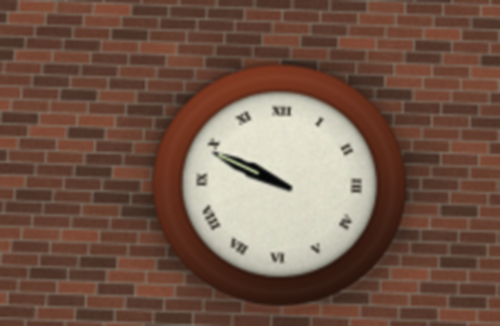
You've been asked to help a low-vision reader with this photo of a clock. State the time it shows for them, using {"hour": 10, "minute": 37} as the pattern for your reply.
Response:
{"hour": 9, "minute": 49}
